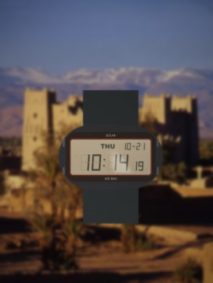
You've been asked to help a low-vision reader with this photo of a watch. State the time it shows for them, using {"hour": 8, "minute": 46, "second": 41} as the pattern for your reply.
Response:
{"hour": 10, "minute": 14, "second": 19}
